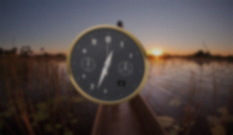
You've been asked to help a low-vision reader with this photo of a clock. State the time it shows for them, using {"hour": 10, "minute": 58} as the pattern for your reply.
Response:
{"hour": 12, "minute": 33}
